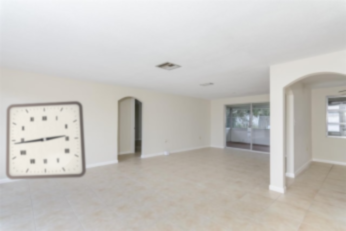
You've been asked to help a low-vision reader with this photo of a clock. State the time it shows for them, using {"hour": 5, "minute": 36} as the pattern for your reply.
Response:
{"hour": 2, "minute": 44}
